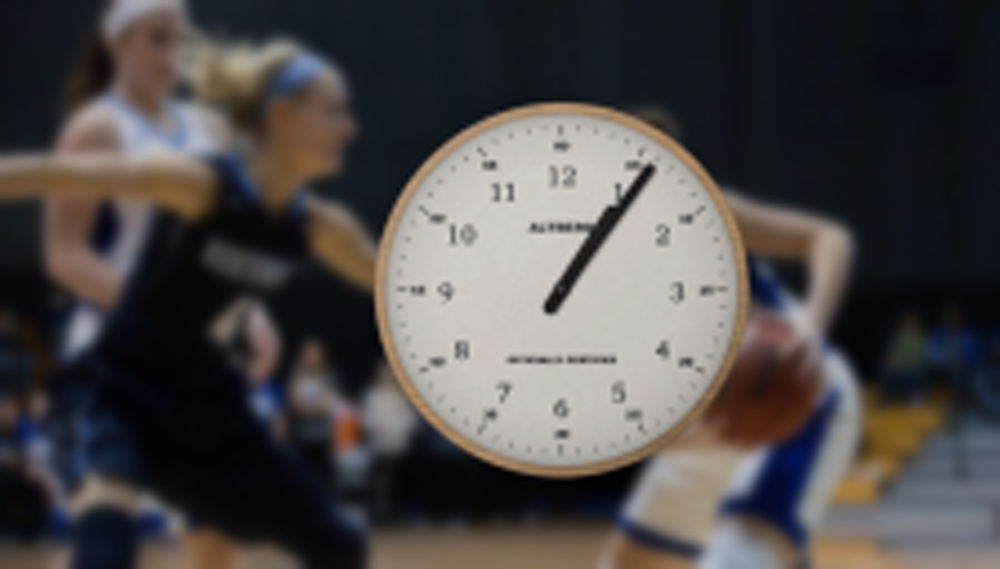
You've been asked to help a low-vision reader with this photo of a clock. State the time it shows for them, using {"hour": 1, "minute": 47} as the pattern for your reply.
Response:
{"hour": 1, "minute": 6}
